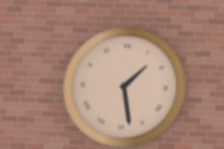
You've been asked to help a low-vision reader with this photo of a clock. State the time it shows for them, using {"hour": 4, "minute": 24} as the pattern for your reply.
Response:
{"hour": 1, "minute": 28}
